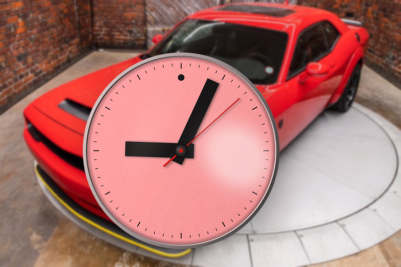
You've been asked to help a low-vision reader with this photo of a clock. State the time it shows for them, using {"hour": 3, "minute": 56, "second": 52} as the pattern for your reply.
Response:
{"hour": 9, "minute": 4, "second": 8}
